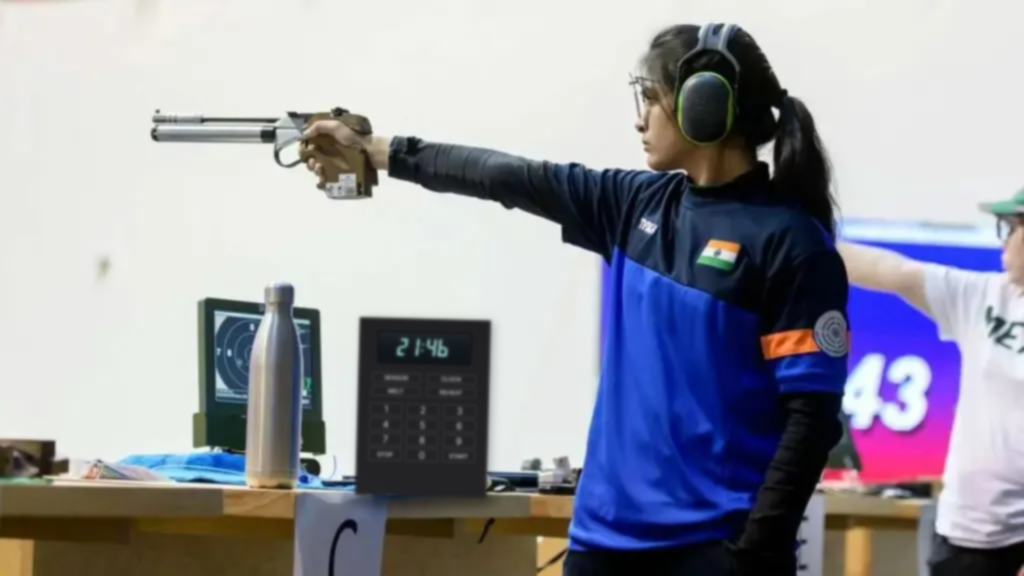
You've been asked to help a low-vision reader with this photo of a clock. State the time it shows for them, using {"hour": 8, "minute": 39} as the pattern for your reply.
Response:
{"hour": 21, "minute": 46}
